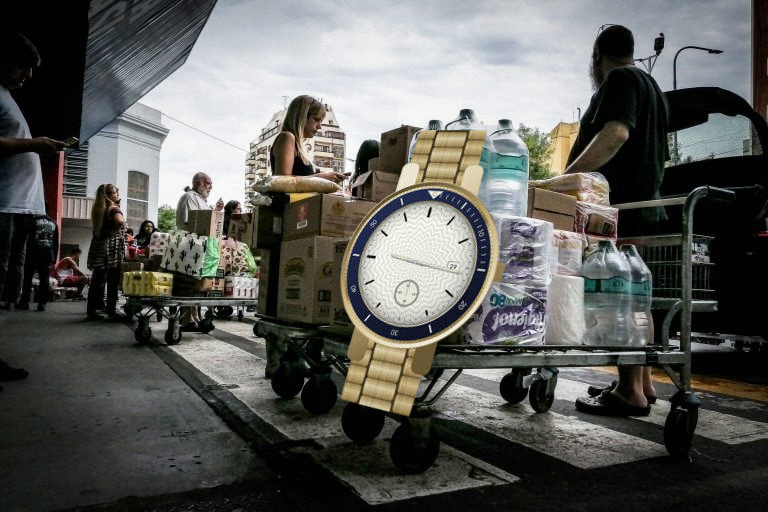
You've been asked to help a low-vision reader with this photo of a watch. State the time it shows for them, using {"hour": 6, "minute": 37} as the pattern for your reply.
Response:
{"hour": 9, "minute": 16}
